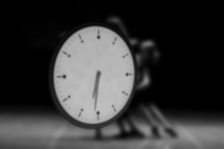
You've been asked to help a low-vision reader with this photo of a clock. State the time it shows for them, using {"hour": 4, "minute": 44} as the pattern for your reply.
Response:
{"hour": 6, "minute": 31}
